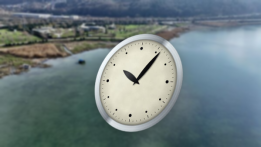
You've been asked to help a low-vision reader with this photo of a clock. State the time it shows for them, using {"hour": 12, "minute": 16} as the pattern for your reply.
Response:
{"hour": 10, "minute": 6}
